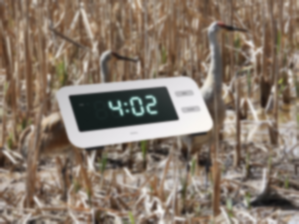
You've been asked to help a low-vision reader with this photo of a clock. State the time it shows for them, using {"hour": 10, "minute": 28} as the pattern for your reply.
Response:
{"hour": 4, "minute": 2}
